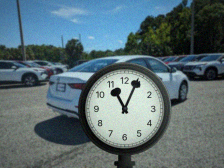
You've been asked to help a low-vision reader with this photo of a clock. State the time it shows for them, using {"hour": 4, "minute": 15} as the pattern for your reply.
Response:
{"hour": 11, "minute": 4}
